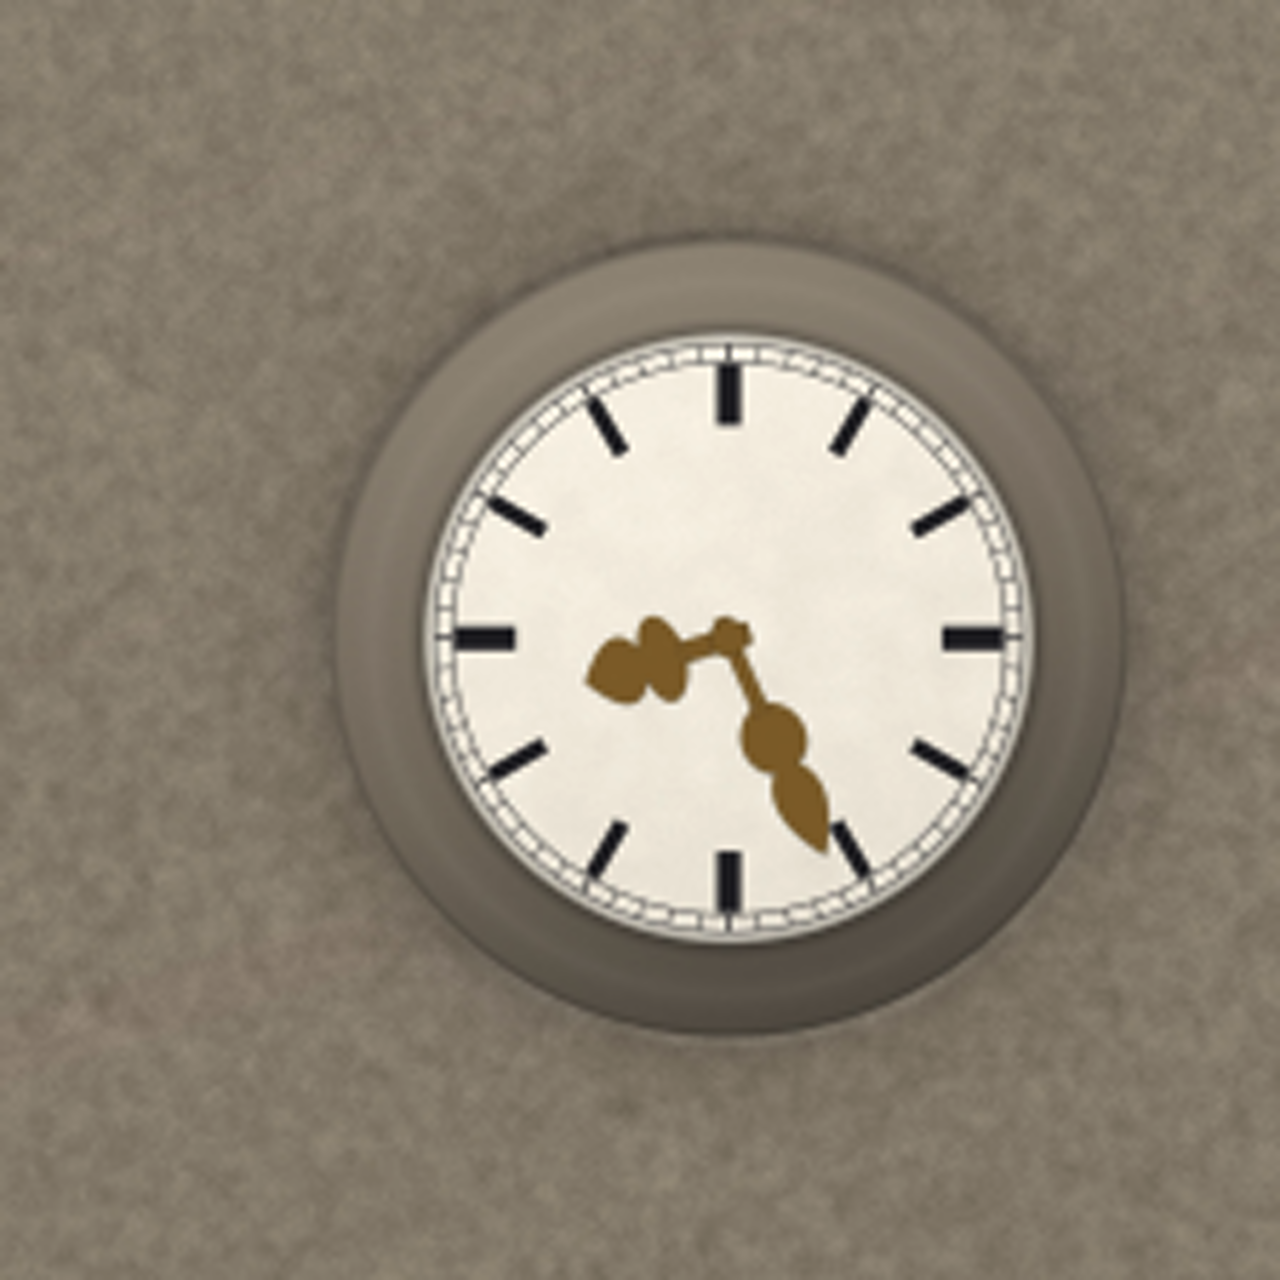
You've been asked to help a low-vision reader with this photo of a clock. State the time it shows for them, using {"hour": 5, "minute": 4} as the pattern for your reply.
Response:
{"hour": 8, "minute": 26}
